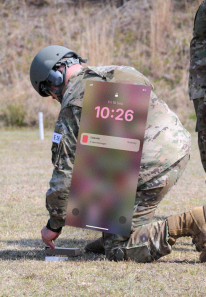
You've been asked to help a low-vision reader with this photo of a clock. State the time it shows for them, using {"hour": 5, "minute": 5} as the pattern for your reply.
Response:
{"hour": 10, "minute": 26}
